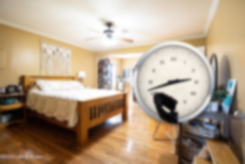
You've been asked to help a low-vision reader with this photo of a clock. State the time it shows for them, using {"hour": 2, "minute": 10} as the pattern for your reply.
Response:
{"hour": 2, "minute": 42}
